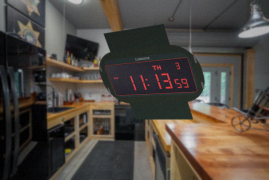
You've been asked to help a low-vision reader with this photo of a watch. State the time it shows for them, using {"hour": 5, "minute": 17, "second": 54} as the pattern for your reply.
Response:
{"hour": 11, "minute": 13, "second": 59}
